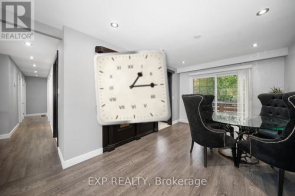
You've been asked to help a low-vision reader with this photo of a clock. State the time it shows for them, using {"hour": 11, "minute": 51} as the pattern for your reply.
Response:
{"hour": 1, "minute": 15}
